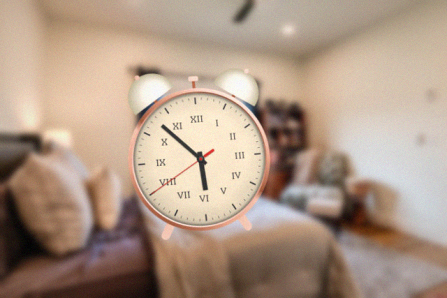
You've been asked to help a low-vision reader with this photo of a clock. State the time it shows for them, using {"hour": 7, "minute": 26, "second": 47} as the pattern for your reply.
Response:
{"hour": 5, "minute": 52, "second": 40}
